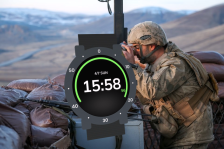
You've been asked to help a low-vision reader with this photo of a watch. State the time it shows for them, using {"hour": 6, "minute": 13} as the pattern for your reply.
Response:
{"hour": 15, "minute": 58}
